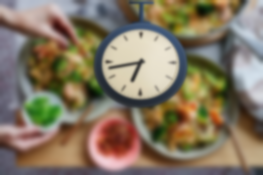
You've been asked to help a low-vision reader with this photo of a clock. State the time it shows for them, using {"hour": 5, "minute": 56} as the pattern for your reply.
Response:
{"hour": 6, "minute": 43}
